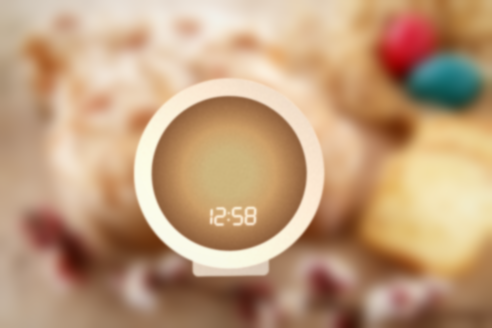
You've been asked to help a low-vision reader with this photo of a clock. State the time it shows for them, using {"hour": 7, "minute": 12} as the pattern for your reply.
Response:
{"hour": 12, "minute": 58}
